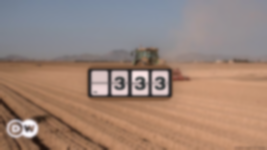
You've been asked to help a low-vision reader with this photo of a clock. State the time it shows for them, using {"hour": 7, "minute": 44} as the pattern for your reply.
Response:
{"hour": 3, "minute": 33}
